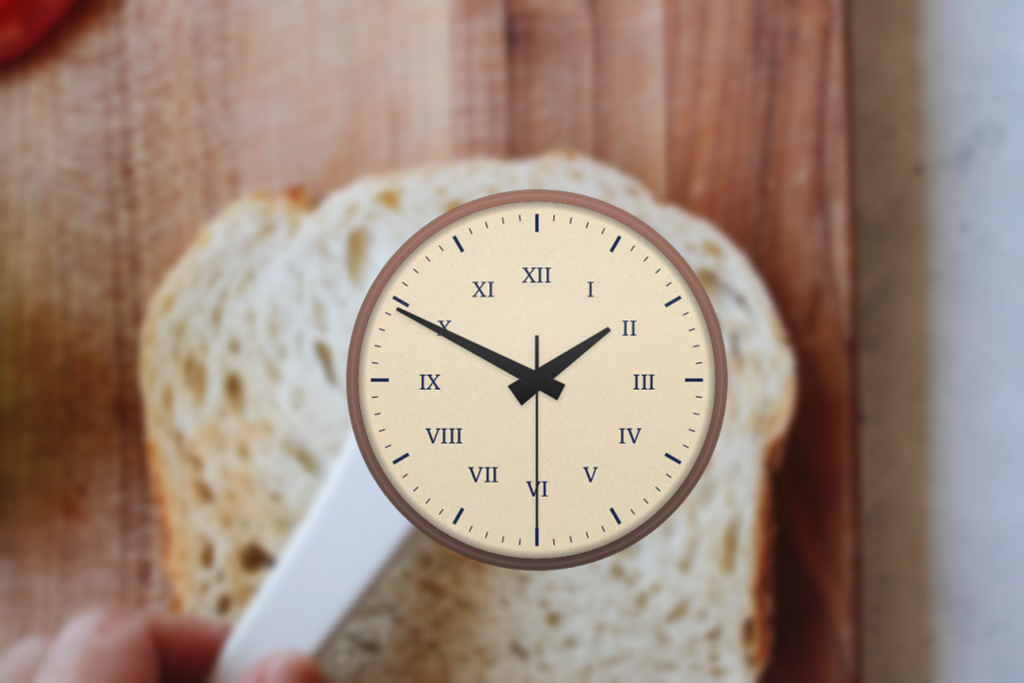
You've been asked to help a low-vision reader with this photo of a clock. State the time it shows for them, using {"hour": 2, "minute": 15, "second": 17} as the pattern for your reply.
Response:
{"hour": 1, "minute": 49, "second": 30}
